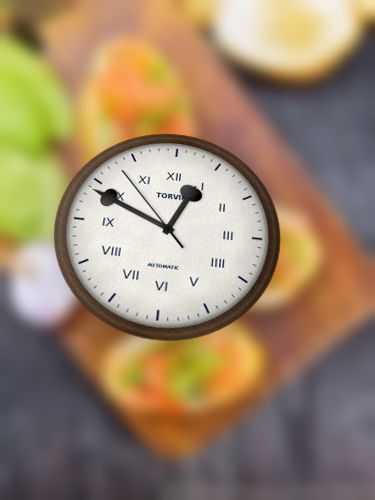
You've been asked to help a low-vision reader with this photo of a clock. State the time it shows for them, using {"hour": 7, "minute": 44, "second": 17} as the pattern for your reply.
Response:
{"hour": 12, "minute": 48, "second": 53}
